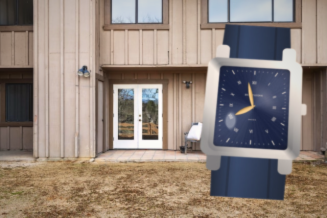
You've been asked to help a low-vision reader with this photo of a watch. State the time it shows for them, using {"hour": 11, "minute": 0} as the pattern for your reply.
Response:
{"hour": 7, "minute": 58}
